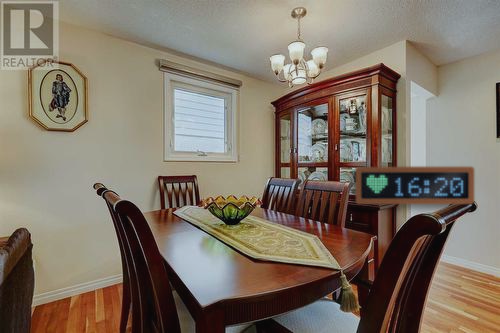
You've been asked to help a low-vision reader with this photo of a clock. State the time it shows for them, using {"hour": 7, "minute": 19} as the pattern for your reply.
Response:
{"hour": 16, "minute": 20}
